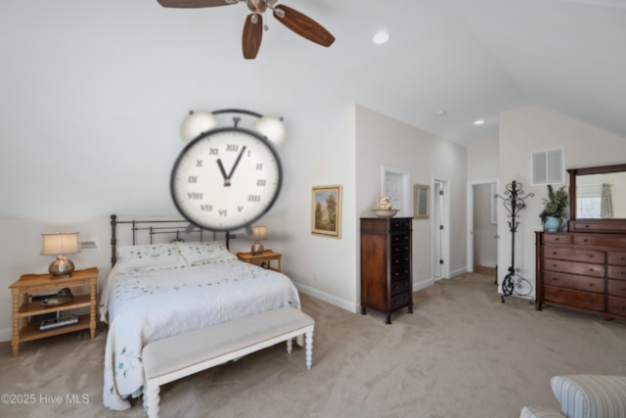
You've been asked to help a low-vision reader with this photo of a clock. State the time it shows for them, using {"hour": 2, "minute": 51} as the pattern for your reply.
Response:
{"hour": 11, "minute": 3}
